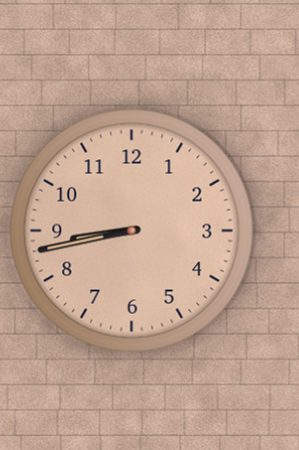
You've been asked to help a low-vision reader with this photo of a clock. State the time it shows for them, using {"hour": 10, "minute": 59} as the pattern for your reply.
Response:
{"hour": 8, "minute": 43}
